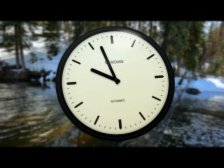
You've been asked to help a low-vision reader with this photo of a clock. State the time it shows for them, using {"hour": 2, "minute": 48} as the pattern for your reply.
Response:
{"hour": 9, "minute": 57}
